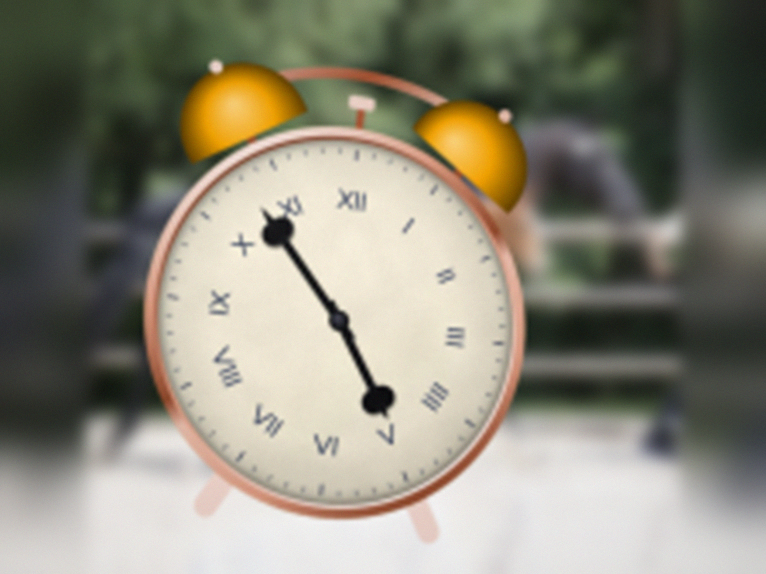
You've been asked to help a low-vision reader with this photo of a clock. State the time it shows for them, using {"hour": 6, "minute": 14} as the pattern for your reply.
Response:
{"hour": 4, "minute": 53}
